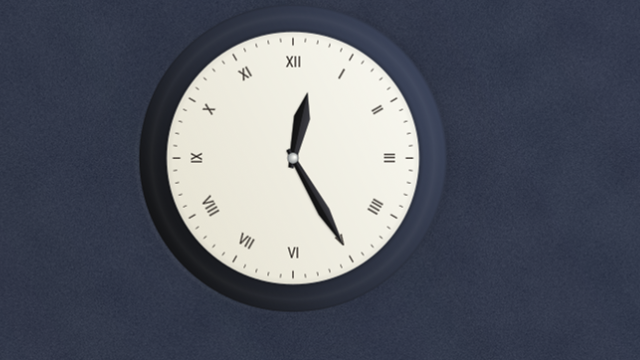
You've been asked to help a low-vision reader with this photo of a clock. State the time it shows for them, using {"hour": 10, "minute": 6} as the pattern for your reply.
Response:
{"hour": 12, "minute": 25}
